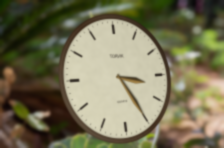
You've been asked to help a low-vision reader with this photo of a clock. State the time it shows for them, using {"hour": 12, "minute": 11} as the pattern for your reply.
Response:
{"hour": 3, "minute": 25}
